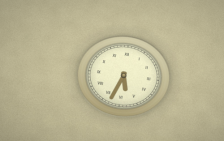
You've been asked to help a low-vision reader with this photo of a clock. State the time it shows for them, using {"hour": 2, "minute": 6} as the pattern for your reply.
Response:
{"hour": 5, "minute": 33}
